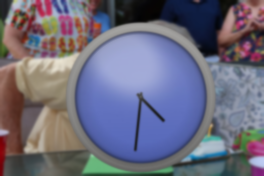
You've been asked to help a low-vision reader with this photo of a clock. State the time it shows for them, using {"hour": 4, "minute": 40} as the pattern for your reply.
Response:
{"hour": 4, "minute": 31}
